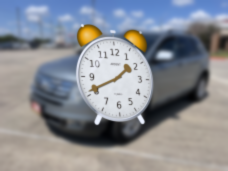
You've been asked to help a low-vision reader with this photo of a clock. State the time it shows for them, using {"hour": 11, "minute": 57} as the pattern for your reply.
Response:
{"hour": 1, "minute": 41}
